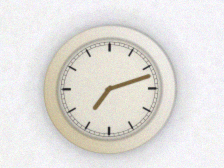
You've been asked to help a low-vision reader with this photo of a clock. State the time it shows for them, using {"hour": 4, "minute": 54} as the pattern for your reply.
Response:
{"hour": 7, "minute": 12}
